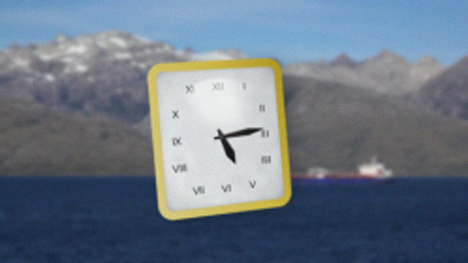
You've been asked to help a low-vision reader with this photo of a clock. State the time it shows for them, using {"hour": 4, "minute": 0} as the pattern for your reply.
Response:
{"hour": 5, "minute": 14}
